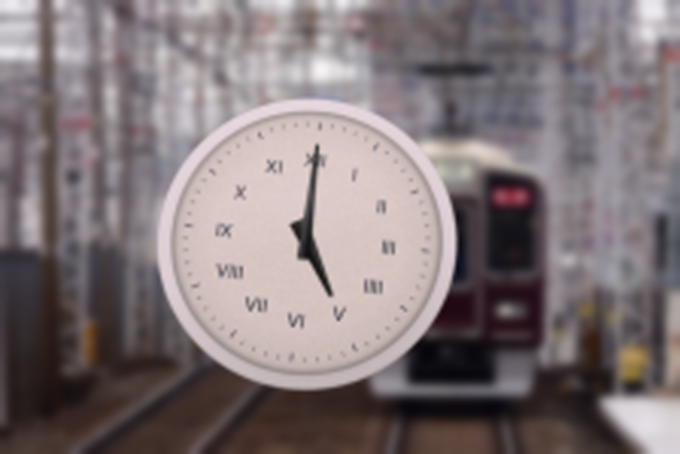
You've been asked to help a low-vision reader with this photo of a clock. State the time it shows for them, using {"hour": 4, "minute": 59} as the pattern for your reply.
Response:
{"hour": 5, "minute": 0}
